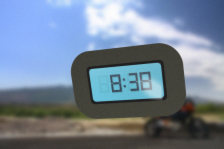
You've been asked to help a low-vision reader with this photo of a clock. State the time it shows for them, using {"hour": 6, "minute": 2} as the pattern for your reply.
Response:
{"hour": 8, "minute": 38}
